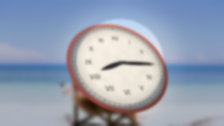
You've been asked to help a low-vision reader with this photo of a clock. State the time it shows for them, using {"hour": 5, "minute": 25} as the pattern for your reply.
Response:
{"hour": 8, "minute": 15}
